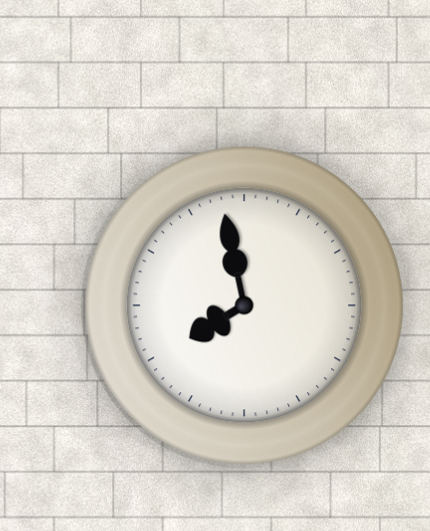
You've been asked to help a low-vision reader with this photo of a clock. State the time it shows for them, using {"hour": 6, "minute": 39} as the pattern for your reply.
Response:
{"hour": 7, "minute": 58}
